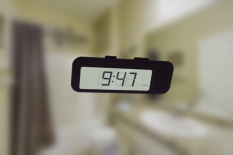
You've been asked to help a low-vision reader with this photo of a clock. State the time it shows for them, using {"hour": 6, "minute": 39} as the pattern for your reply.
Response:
{"hour": 9, "minute": 47}
